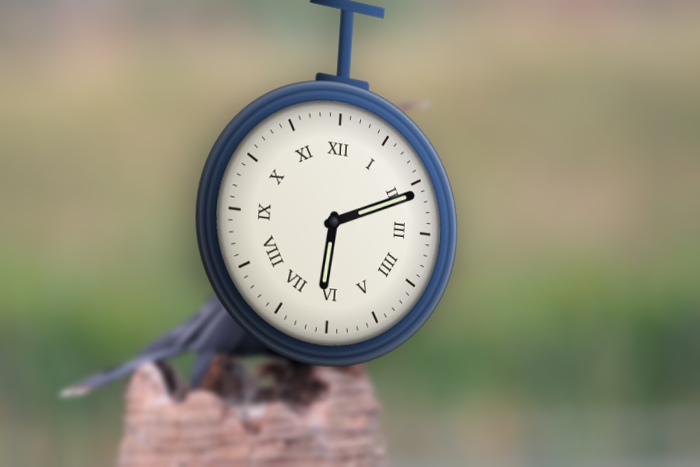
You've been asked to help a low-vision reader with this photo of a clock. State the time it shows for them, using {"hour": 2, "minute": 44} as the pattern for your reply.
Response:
{"hour": 6, "minute": 11}
